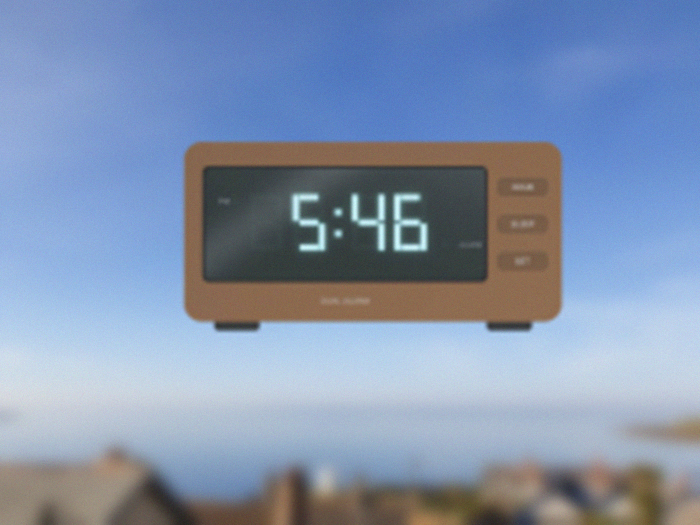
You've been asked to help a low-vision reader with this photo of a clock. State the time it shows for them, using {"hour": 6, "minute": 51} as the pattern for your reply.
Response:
{"hour": 5, "minute": 46}
